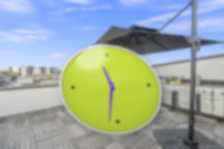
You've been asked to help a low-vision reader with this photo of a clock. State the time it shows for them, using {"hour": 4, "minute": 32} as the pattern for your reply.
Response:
{"hour": 11, "minute": 32}
